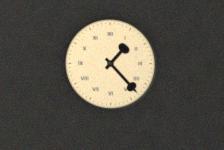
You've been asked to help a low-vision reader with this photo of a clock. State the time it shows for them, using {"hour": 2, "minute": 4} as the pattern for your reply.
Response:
{"hour": 1, "minute": 23}
